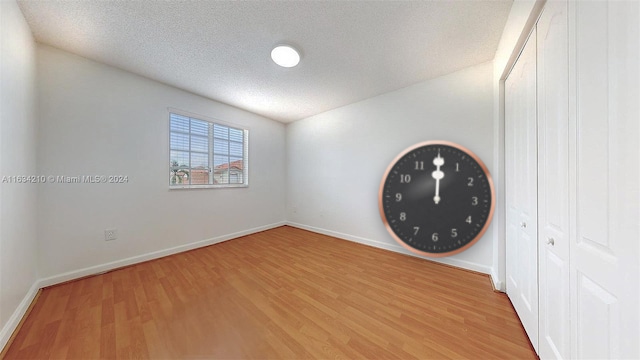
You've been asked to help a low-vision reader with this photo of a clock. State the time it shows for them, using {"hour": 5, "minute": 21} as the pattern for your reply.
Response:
{"hour": 12, "minute": 0}
